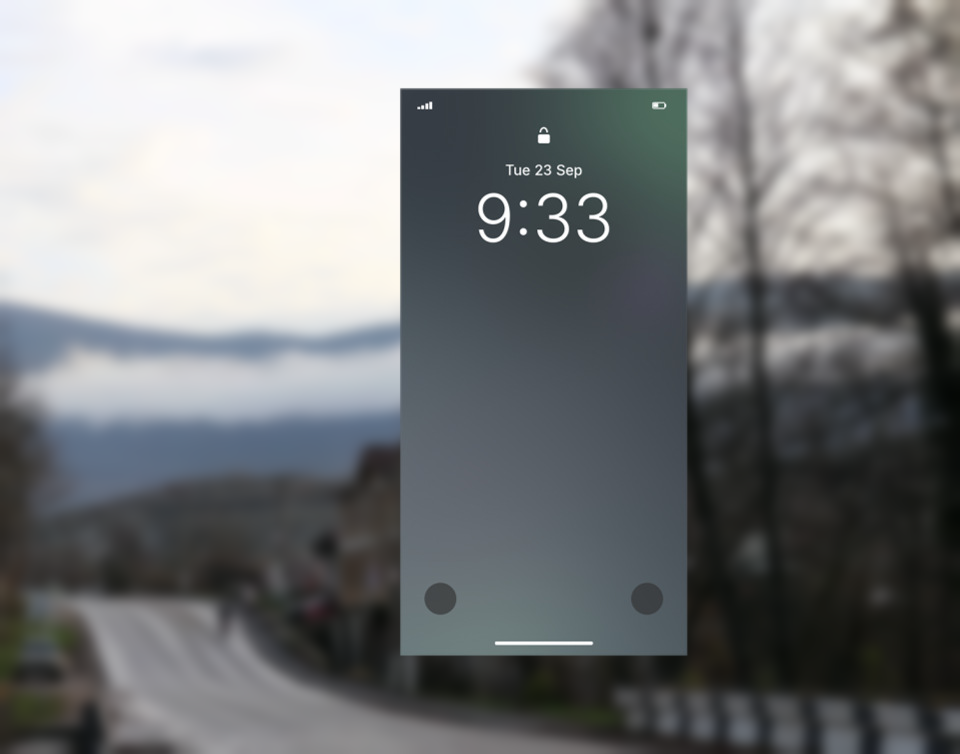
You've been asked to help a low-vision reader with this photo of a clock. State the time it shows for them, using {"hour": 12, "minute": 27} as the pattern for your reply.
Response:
{"hour": 9, "minute": 33}
